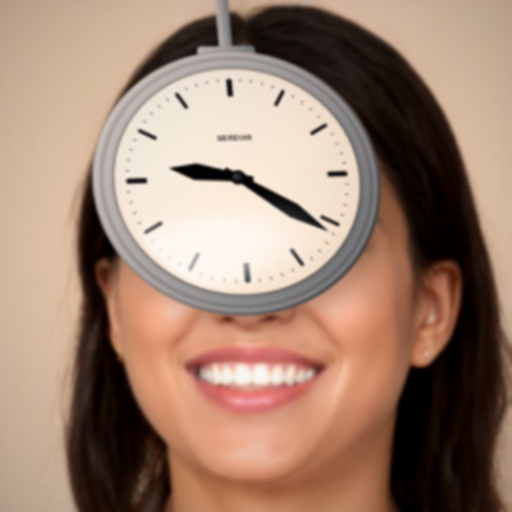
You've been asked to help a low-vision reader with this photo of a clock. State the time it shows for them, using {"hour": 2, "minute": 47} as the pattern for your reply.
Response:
{"hour": 9, "minute": 21}
